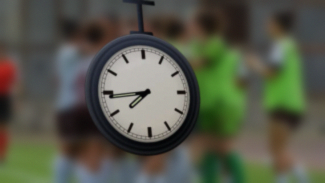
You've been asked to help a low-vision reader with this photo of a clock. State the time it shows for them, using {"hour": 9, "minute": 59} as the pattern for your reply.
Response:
{"hour": 7, "minute": 44}
